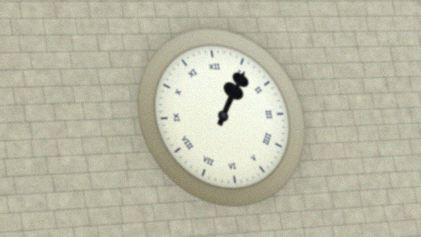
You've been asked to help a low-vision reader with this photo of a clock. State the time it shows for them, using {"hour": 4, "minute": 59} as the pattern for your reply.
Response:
{"hour": 1, "minute": 6}
